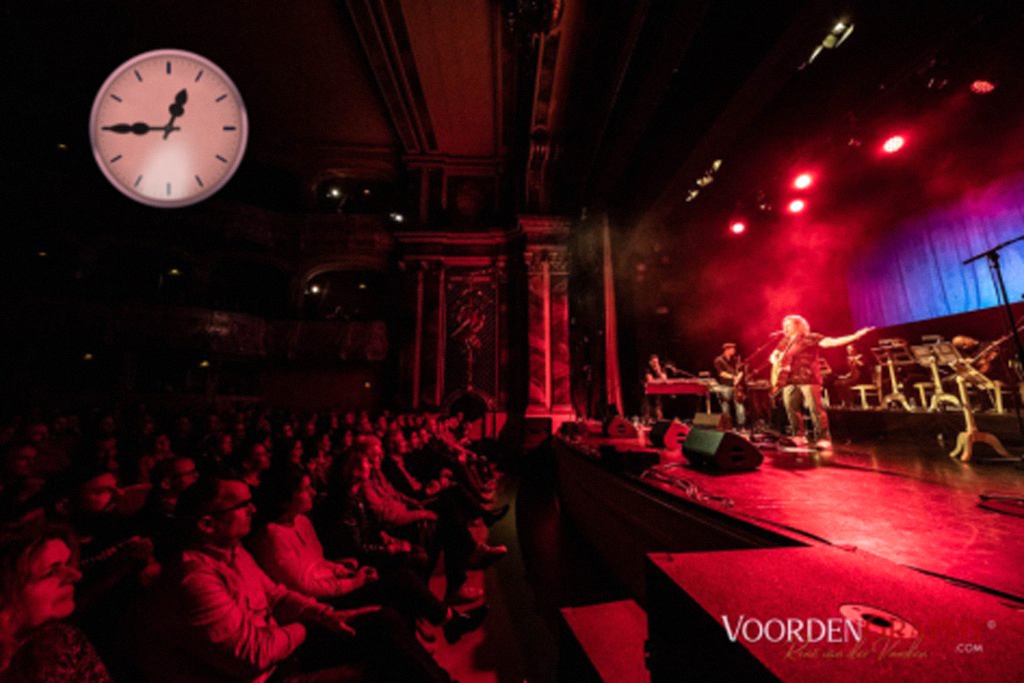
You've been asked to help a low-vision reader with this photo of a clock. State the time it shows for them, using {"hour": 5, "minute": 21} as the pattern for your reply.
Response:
{"hour": 12, "minute": 45}
